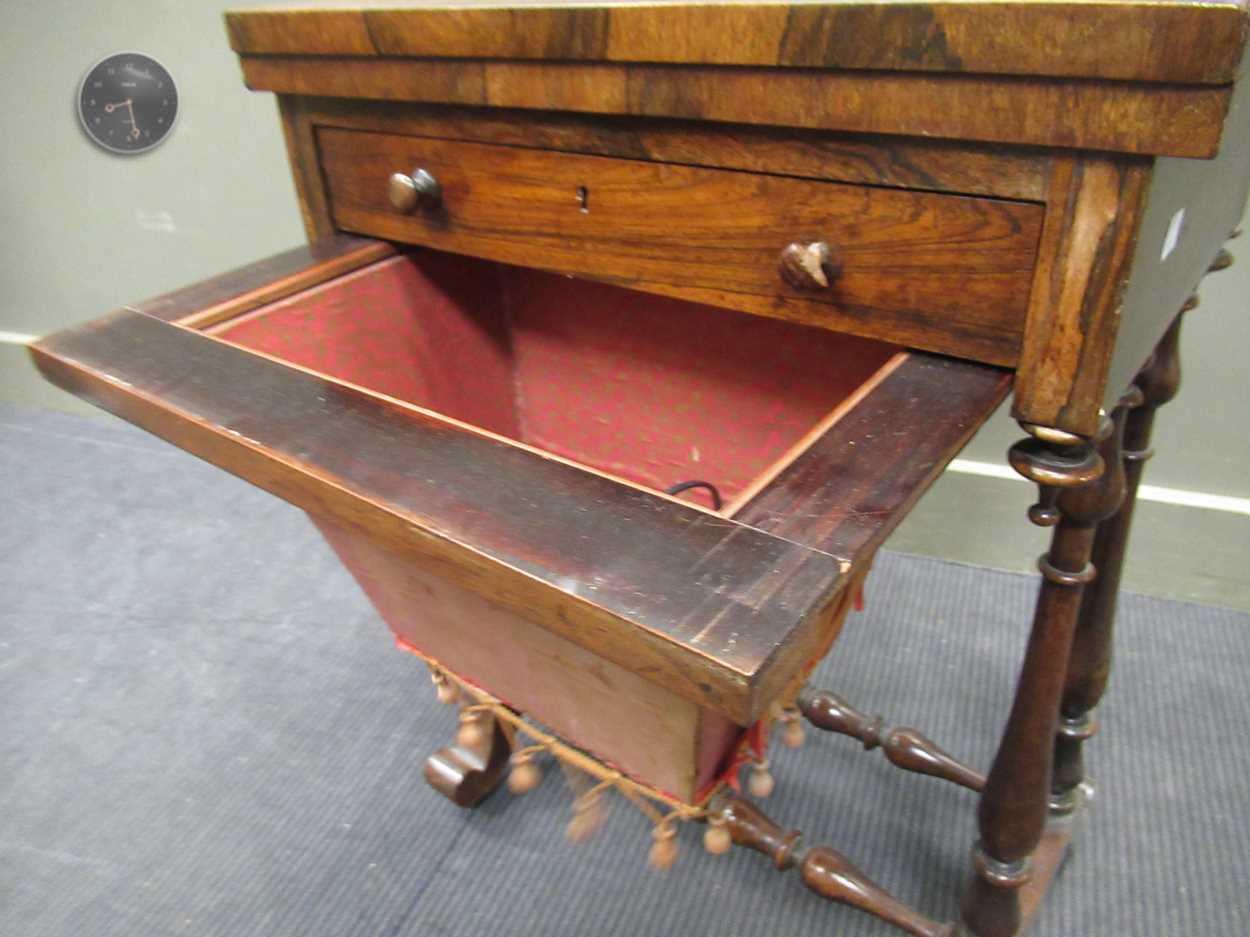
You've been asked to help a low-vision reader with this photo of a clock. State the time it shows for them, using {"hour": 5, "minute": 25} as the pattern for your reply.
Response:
{"hour": 8, "minute": 28}
